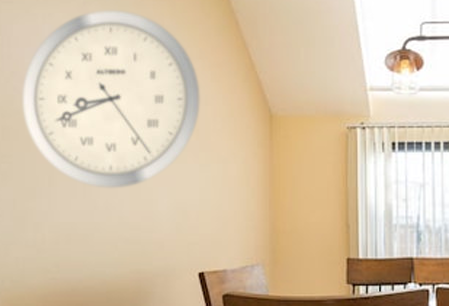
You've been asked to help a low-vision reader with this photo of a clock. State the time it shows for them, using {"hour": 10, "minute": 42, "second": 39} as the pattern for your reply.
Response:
{"hour": 8, "minute": 41, "second": 24}
